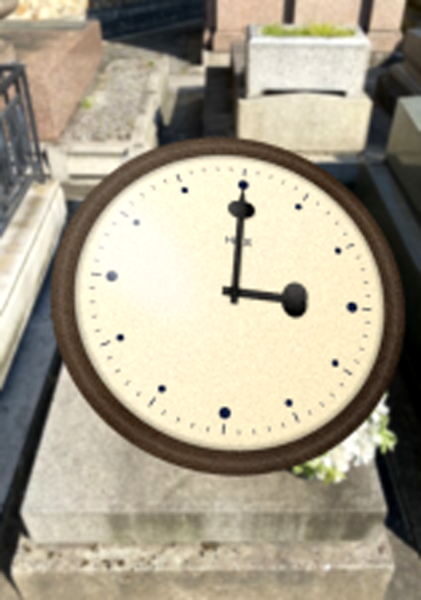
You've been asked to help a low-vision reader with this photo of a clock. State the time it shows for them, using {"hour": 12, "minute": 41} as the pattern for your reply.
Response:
{"hour": 3, "minute": 0}
